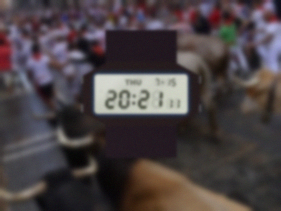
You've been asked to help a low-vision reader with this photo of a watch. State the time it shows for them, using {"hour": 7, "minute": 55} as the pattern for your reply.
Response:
{"hour": 20, "minute": 21}
